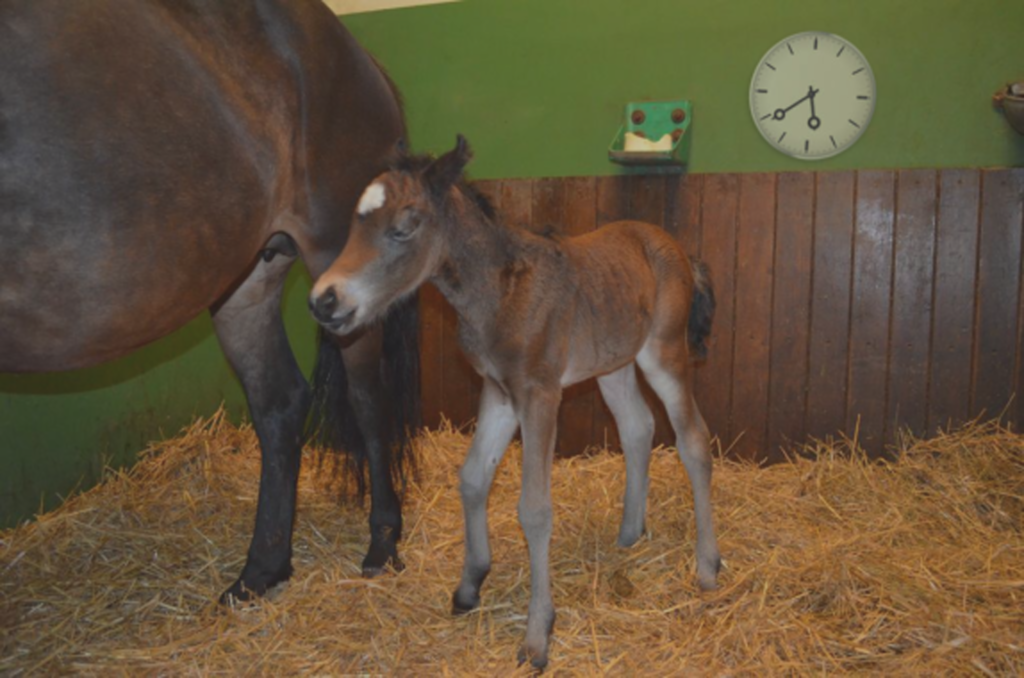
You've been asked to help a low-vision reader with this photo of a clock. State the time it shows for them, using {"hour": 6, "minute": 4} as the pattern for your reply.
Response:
{"hour": 5, "minute": 39}
